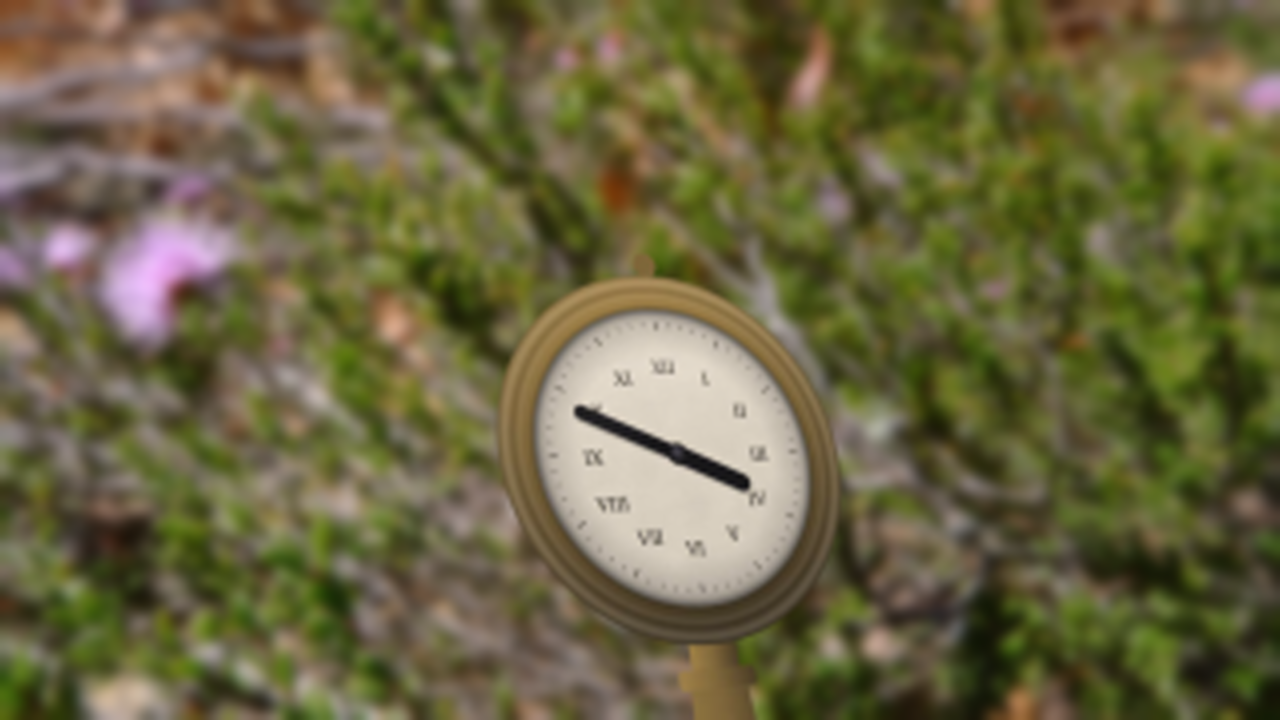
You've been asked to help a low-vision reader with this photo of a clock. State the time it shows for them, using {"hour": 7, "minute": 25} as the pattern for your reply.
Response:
{"hour": 3, "minute": 49}
